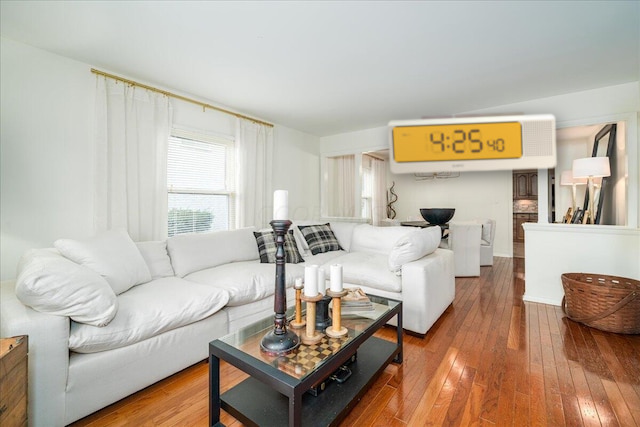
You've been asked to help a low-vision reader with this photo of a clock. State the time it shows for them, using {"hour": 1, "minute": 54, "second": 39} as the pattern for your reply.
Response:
{"hour": 4, "minute": 25, "second": 40}
